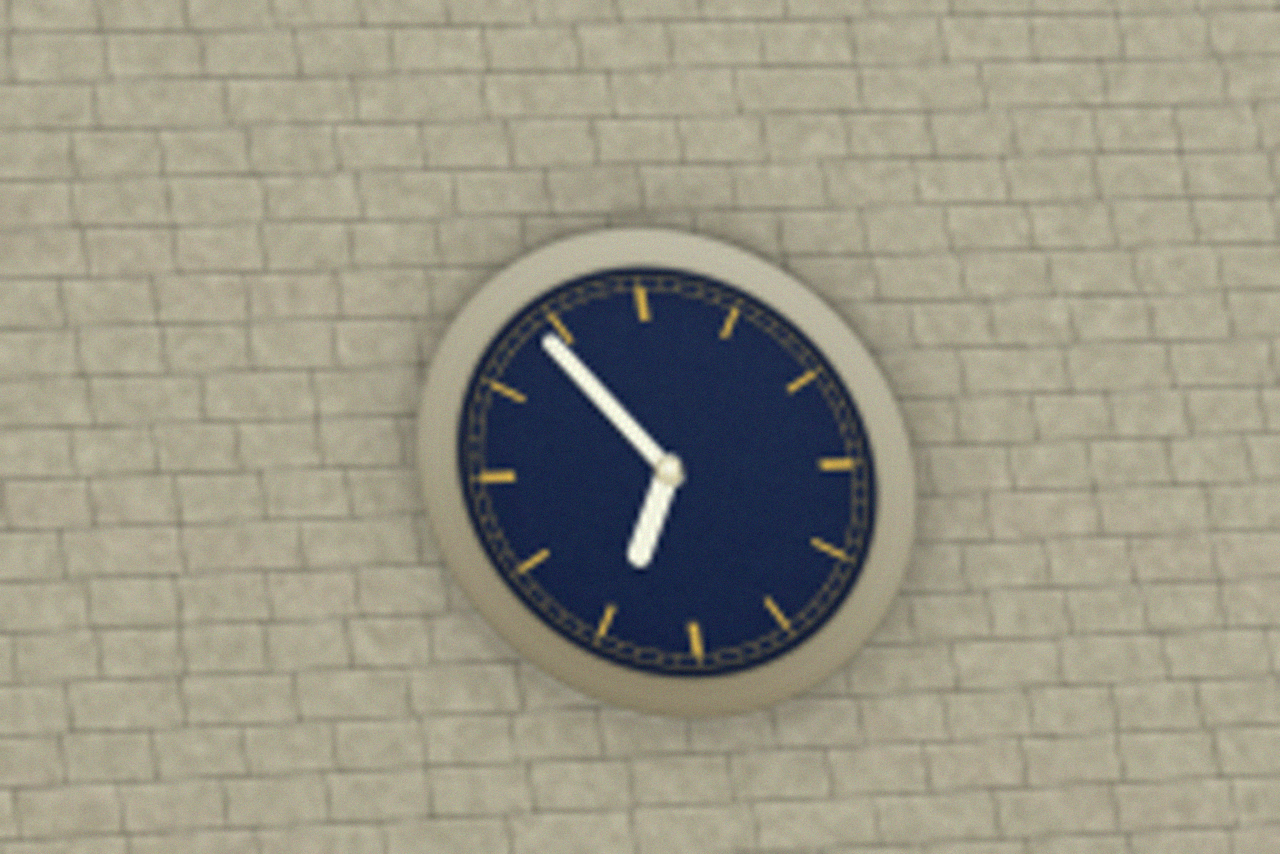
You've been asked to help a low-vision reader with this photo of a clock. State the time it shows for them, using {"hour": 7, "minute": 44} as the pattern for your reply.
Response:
{"hour": 6, "minute": 54}
